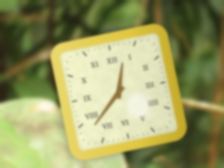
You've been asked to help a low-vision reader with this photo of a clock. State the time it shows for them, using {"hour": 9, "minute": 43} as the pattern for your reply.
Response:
{"hour": 12, "minute": 38}
